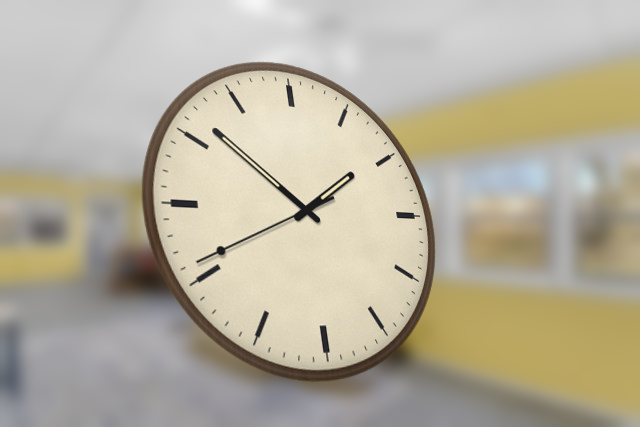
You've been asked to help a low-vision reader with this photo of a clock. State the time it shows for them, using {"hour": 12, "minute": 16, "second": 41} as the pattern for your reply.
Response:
{"hour": 1, "minute": 51, "second": 41}
